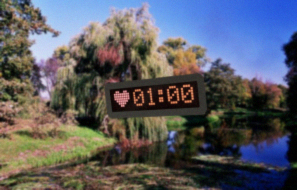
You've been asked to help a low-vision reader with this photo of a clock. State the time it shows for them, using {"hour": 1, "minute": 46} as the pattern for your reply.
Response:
{"hour": 1, "minute": 0}
